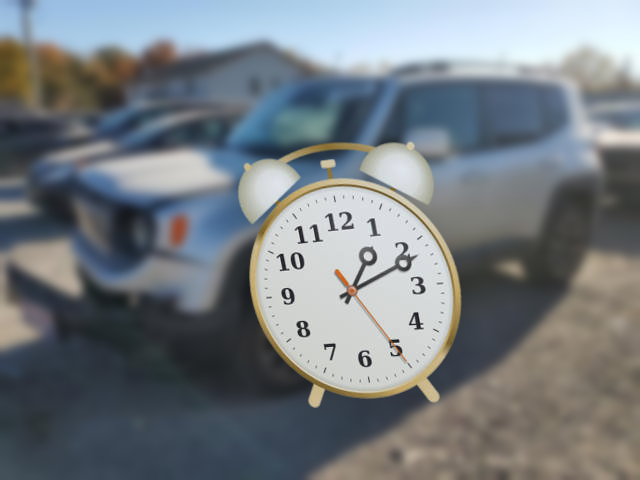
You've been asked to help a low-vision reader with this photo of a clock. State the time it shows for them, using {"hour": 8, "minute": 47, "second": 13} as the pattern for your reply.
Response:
{"hour": 1, "minute": 11, "second": 25}
